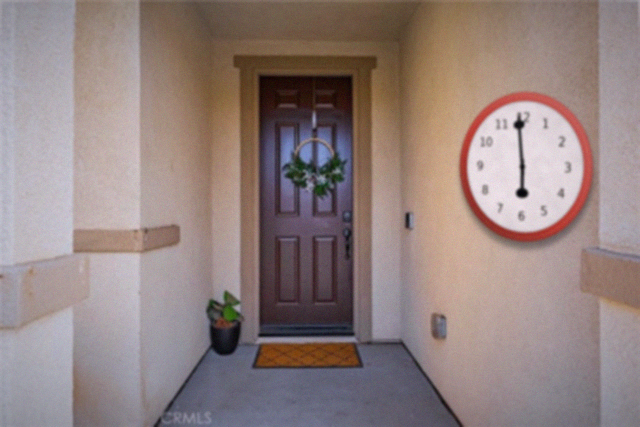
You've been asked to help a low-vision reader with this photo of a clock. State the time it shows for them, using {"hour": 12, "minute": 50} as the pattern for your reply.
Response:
{"hour": 5, "minute": 59}
